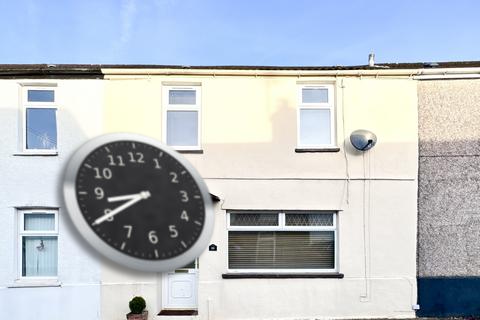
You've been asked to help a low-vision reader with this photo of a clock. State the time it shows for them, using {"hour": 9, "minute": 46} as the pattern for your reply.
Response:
{"hour": 8, "minute": 40}
